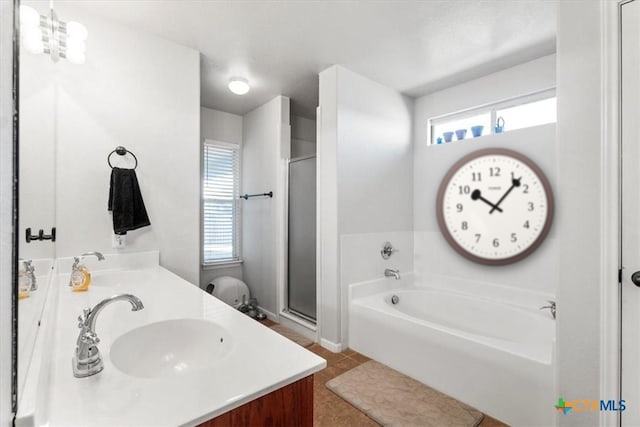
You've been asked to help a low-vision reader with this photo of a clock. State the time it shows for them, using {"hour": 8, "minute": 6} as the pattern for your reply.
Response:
{"hour": 10, "minute": 7}
